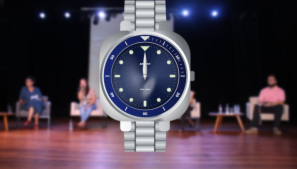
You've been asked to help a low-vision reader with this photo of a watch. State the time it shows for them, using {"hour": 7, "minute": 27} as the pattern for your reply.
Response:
{"hour": 12, "minute": 0}
